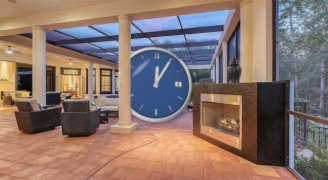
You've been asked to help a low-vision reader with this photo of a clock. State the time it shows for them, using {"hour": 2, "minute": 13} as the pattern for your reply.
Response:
{"hour": 12, "minute": 5}
